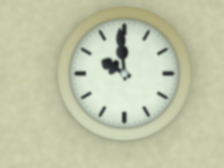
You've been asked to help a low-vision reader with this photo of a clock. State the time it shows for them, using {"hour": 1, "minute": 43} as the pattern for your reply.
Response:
{"hour": 9, "minute": 59}
